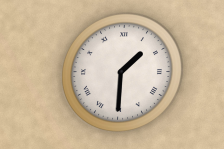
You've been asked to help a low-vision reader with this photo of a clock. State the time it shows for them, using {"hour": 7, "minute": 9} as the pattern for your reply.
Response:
{"hour": 1, "minute": 30}
